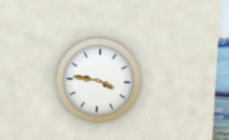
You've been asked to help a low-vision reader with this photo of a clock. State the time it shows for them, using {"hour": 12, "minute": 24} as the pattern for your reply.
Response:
{"hour": 3, "minute": 46}
